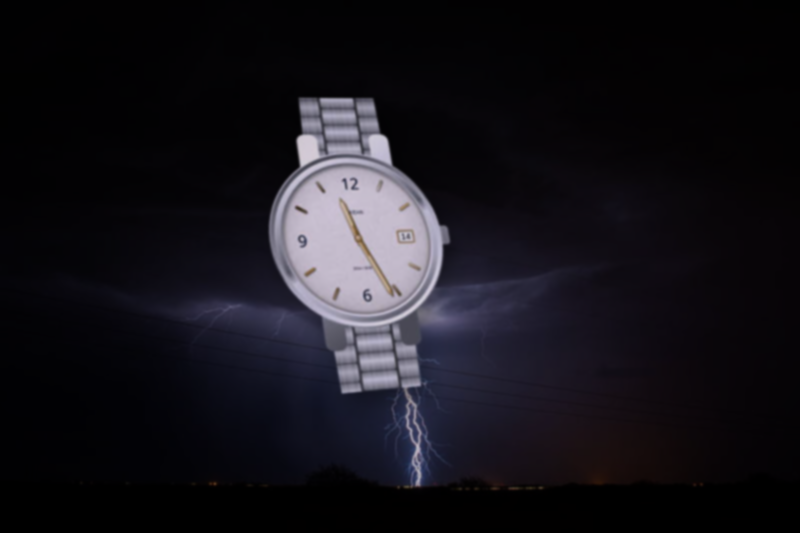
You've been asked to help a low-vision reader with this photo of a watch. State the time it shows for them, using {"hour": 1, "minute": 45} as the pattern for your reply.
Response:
{"hour": 11, "minute": 26}
